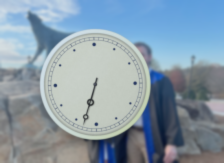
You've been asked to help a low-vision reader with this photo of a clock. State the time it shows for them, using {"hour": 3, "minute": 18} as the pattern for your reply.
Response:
{"hour": 6, "minute": 33}
